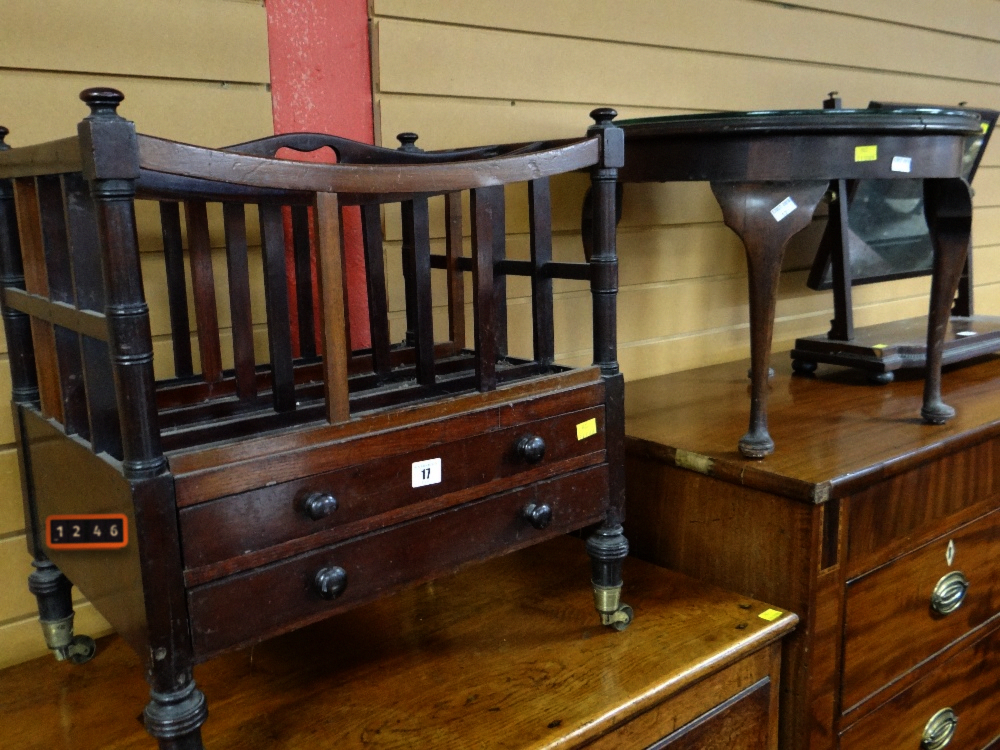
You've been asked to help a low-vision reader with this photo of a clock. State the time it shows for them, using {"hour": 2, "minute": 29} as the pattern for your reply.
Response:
{"hour": 12, "minute": 46}
